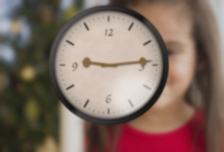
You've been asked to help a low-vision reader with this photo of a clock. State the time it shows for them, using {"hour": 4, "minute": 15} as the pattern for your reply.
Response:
{"hour": 9, "minute": 14}
